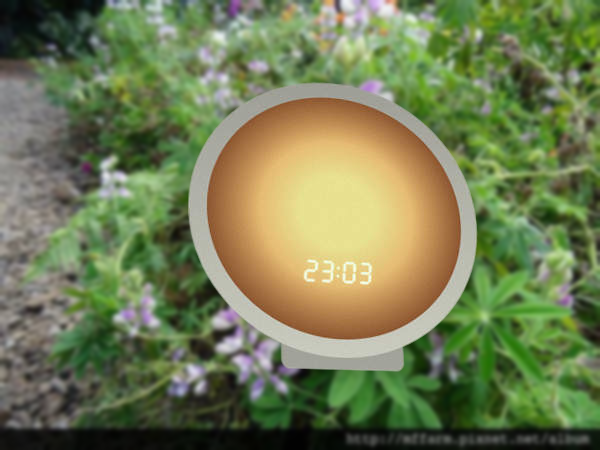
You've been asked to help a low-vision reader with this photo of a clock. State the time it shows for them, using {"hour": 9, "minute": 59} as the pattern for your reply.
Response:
{"hour": 23, "minute": 3}
